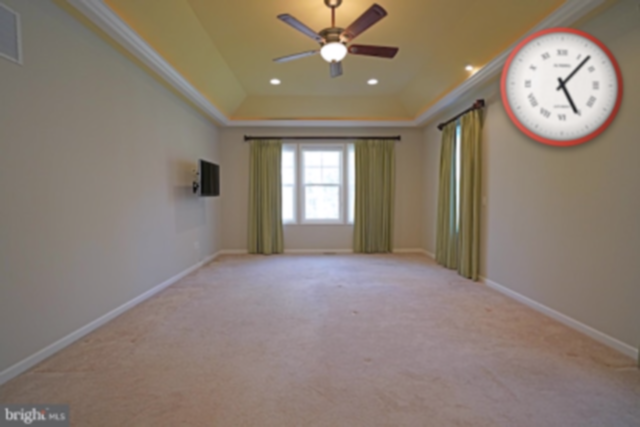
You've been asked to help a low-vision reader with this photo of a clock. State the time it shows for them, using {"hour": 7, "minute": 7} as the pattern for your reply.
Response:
{"hour": 5, "minute": 7}
